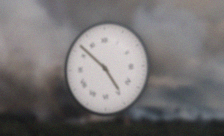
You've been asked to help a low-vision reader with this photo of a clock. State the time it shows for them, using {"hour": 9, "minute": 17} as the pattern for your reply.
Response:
{"hour": 4, "minute": 52}
